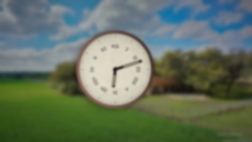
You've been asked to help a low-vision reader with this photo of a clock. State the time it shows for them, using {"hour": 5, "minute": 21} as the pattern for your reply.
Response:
{"hour": 6, "minute": 12}
